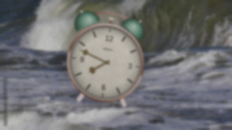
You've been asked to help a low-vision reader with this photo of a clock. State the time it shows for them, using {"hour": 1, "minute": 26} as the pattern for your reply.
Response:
{"hour": 7, "minute": 48}
